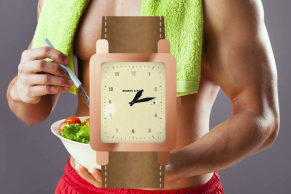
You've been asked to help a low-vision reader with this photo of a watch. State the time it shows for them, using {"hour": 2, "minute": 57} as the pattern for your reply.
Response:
{"hour": 1, "minute": 13}
